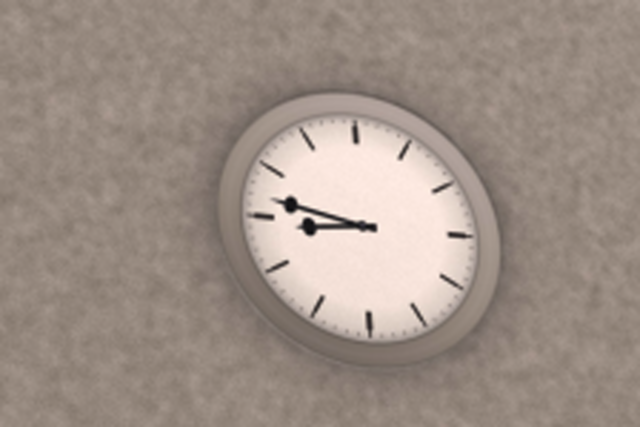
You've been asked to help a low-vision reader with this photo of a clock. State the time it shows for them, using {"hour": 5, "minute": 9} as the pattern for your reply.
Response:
{"hour": 8, "minute": 47}
